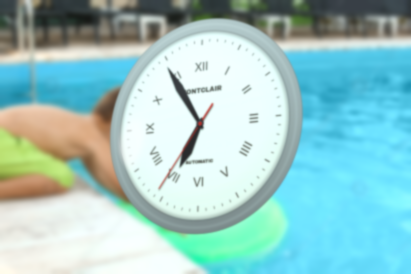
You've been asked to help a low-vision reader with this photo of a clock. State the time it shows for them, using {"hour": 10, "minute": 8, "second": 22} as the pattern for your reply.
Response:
{"hour": 6, "minute": 54, "second": 36}
